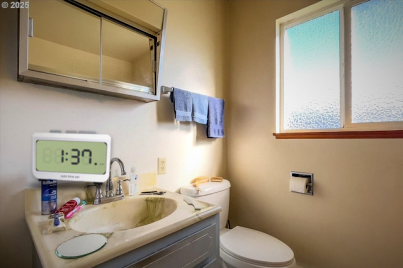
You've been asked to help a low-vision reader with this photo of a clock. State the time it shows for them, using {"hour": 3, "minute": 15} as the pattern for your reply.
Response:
{"hour": 1, "minute": 37}
